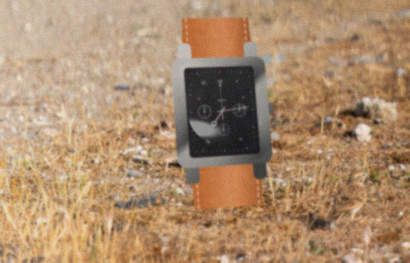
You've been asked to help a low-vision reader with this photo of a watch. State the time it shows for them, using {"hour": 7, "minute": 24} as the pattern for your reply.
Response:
{"hour": 7, "minute": 14}
